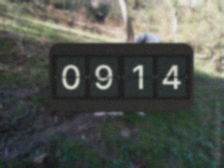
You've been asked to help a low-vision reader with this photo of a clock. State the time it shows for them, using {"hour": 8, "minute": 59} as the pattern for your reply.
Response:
{"hour": 9, "minute": 14}
